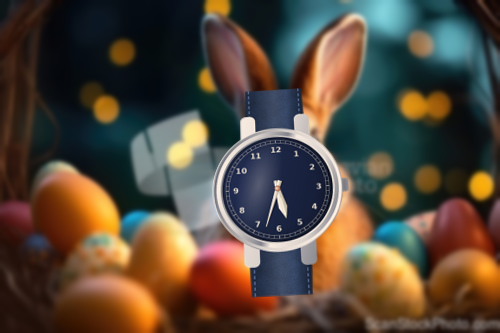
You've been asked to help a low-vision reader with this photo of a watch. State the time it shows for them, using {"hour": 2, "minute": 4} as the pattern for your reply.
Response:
{"hour": 5, "minute": 33}
